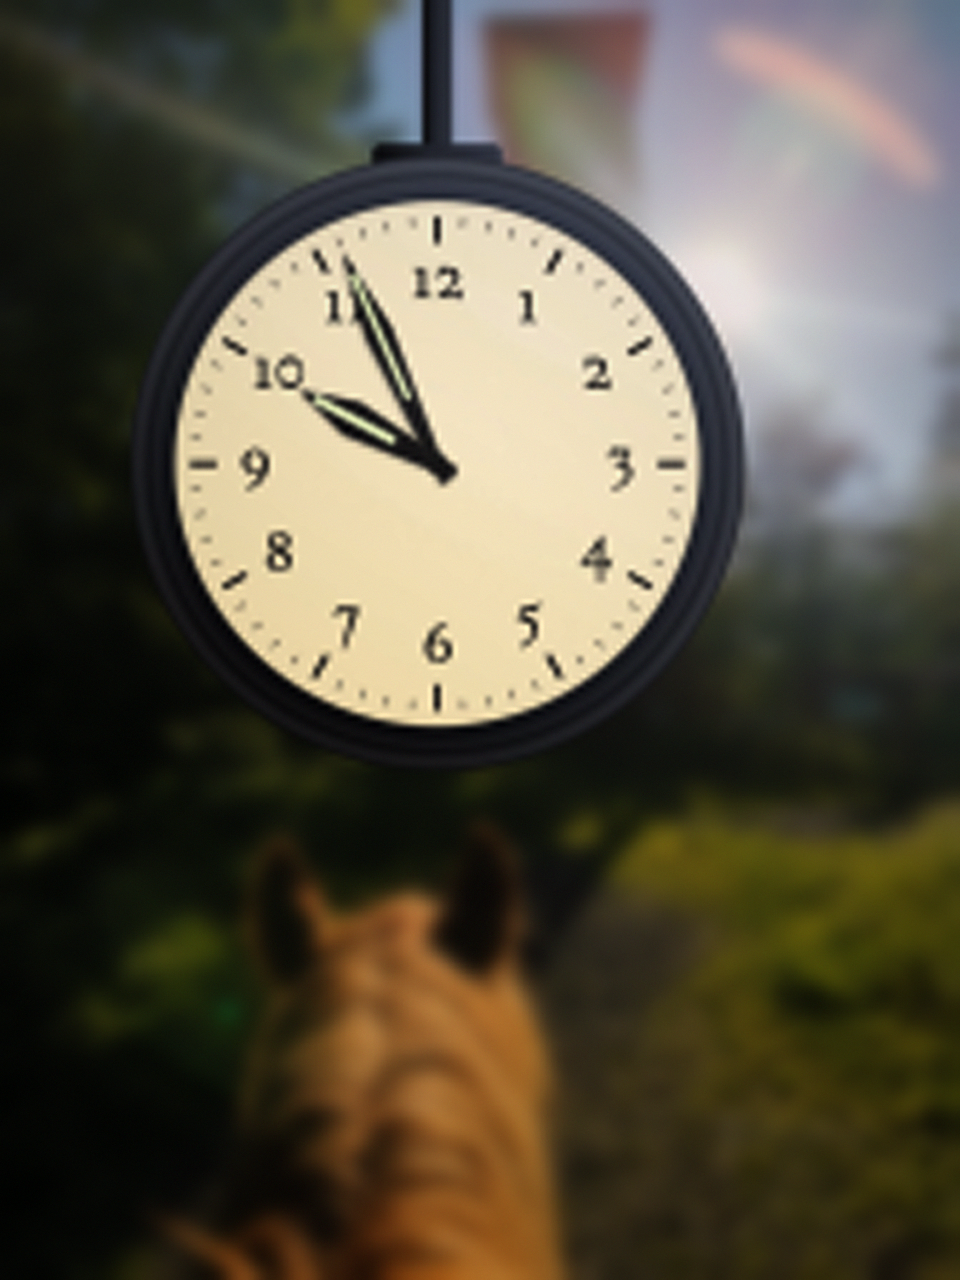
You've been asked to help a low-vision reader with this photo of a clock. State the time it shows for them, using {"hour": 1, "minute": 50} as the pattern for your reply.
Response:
{"hour": 9, "minute": 56}
